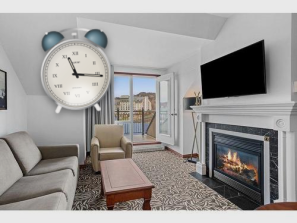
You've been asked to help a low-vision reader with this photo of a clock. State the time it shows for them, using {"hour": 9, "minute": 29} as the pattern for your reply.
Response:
{"hour": 11, "minute": 16}
